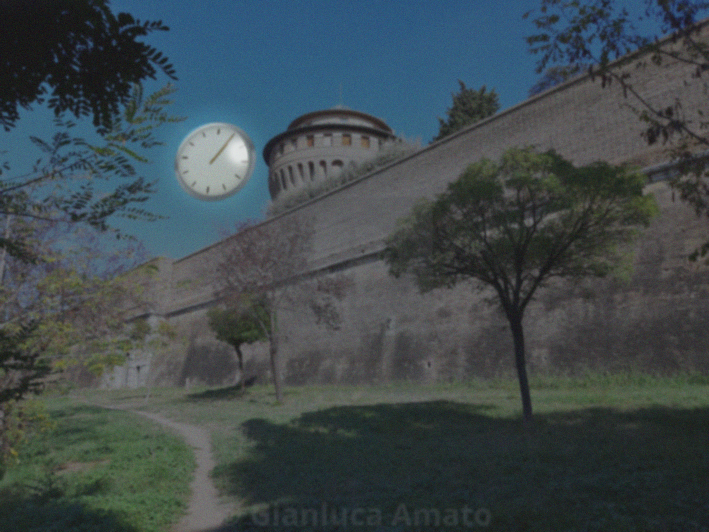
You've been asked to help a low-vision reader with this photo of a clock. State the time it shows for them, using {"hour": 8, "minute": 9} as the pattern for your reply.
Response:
{"hour": 1, "minute": 5}
